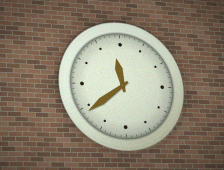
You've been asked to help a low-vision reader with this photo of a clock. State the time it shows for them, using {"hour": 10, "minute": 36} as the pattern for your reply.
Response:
{"hour": 11, "minute": 39}
